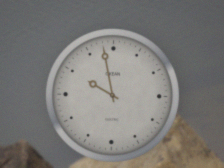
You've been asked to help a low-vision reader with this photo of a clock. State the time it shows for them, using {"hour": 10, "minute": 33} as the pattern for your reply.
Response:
{"hour": 9, "minute": 58}
